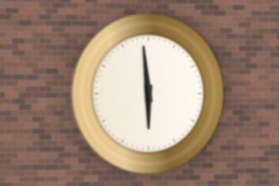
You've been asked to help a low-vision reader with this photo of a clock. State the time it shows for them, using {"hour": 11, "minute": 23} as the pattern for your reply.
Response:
{"hour": 5, "minute": 59}
